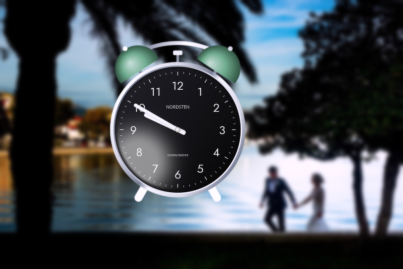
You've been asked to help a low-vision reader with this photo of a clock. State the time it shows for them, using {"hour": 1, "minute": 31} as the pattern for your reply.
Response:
{"hour": 9, "minute": 50}
